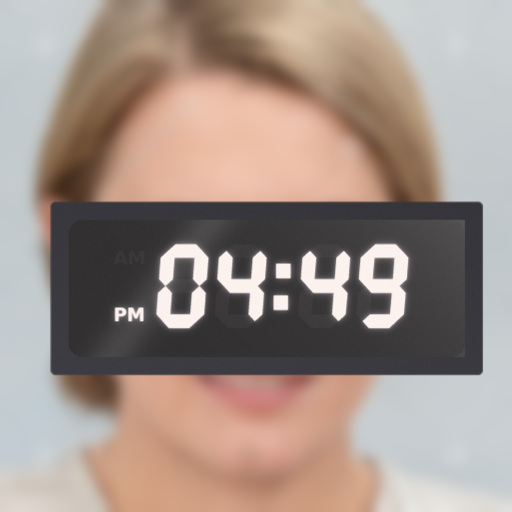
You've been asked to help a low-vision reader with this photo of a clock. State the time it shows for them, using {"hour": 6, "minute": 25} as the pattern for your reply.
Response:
{"hour": 4, "minute": 49}
